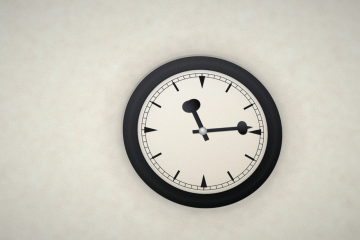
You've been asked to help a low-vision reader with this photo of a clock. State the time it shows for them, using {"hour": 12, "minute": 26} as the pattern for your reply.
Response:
{"hour": 11, "minute": 14}
